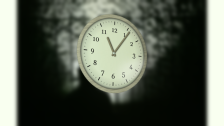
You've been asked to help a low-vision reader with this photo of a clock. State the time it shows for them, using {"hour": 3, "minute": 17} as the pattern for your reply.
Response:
{"hour": 11, "minute": 6}
